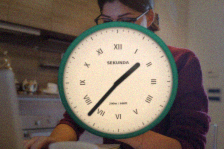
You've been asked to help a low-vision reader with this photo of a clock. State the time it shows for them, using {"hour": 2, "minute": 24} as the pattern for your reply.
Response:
{"hour": 1, "minute": 37}
